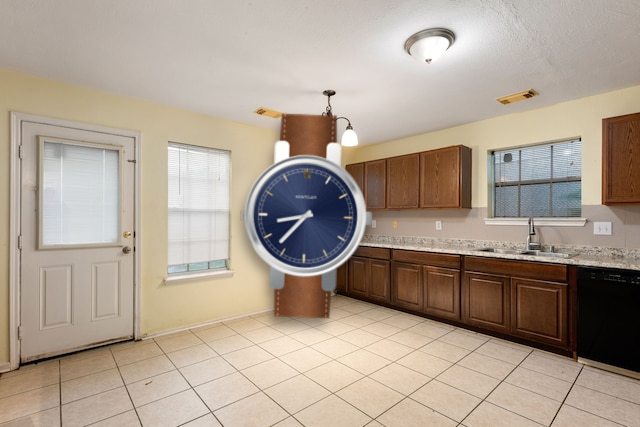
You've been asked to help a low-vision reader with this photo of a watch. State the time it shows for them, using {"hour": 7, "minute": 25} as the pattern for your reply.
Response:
{"hour": 8, "minute": 37}
